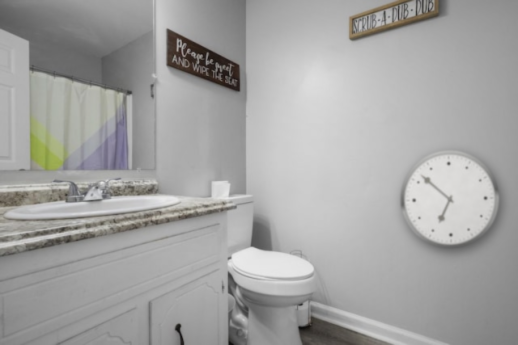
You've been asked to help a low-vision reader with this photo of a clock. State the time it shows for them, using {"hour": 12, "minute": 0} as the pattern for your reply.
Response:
{"hour": 6, "minute": 52}
